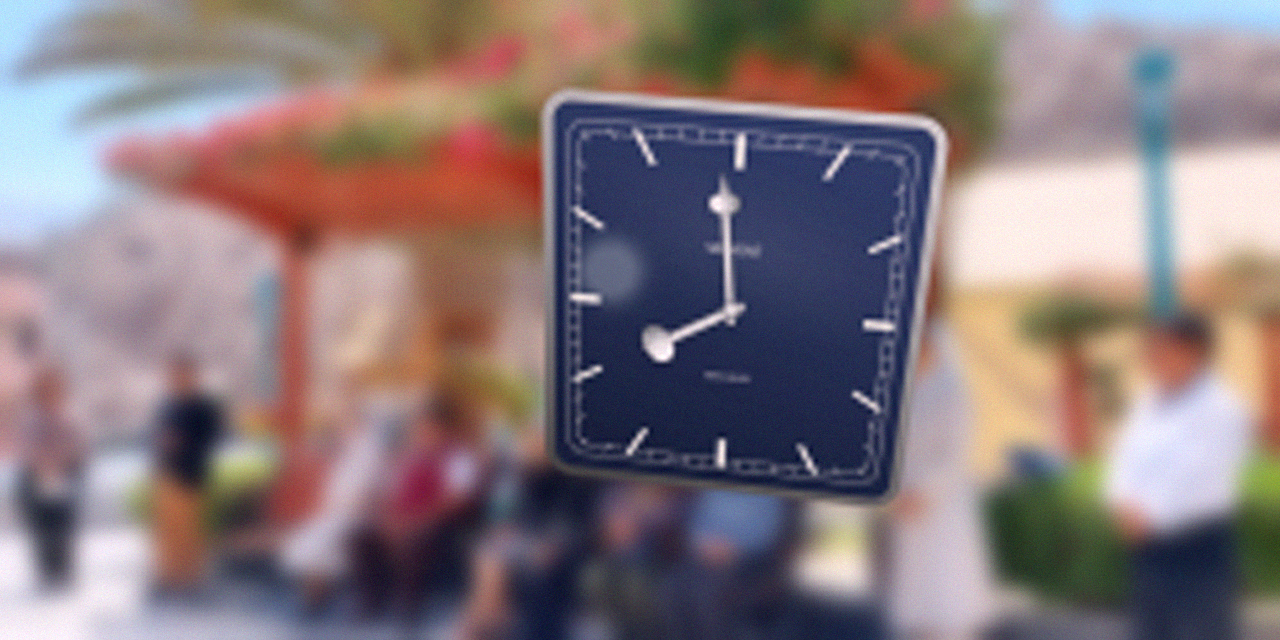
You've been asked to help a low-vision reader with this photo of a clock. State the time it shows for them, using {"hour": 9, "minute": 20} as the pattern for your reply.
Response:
{"hour": 7, "minute": 59}
